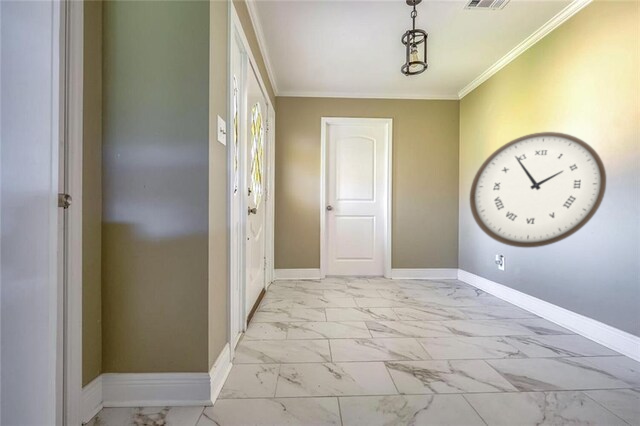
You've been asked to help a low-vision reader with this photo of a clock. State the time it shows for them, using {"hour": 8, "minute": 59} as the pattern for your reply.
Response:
{"hour": 1, "minute": 54}
